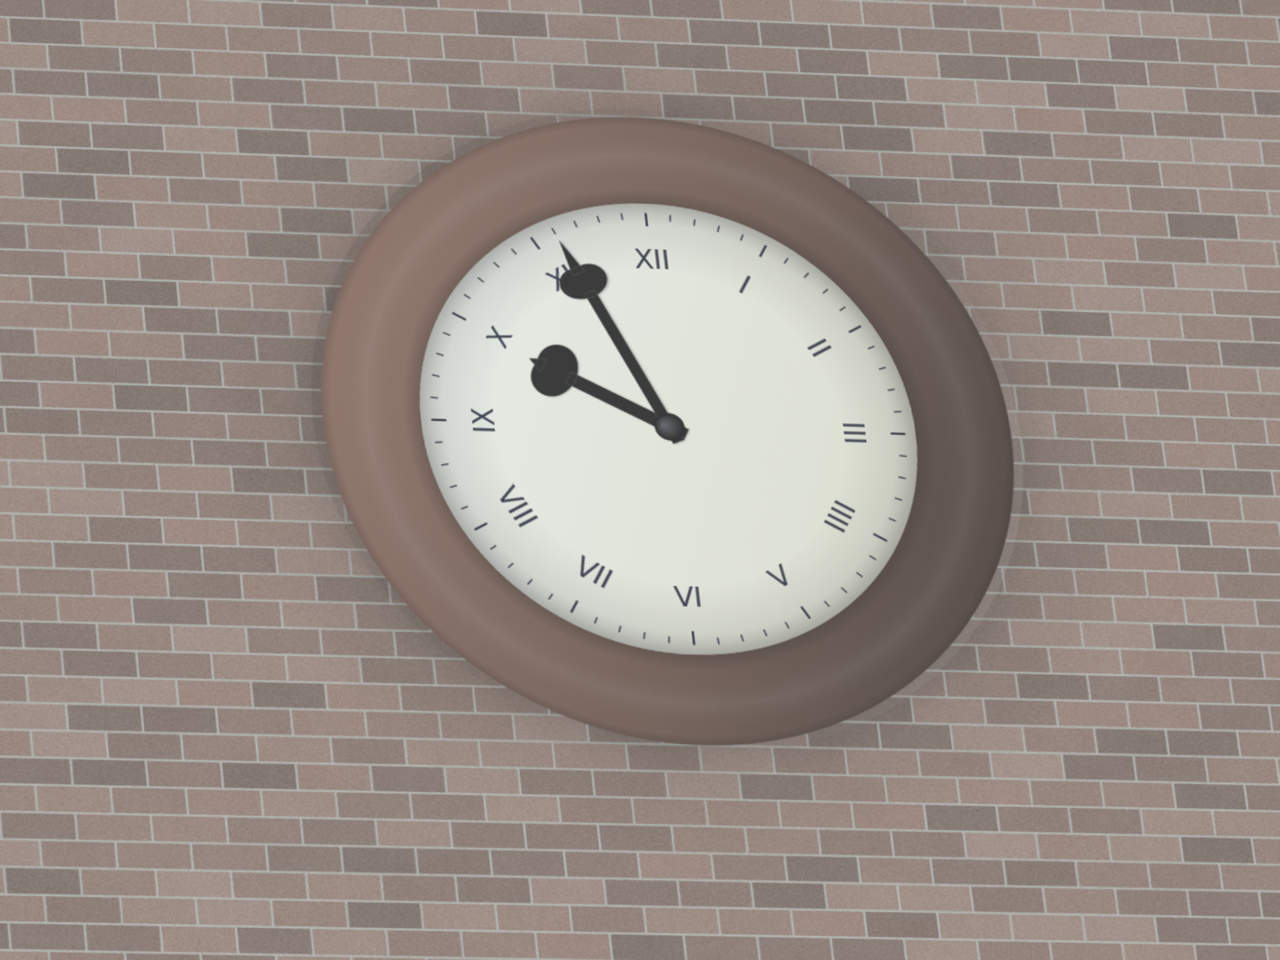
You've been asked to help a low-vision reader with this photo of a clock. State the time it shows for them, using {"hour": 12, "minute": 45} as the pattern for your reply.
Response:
{"hour": 9, "minute": 56}
